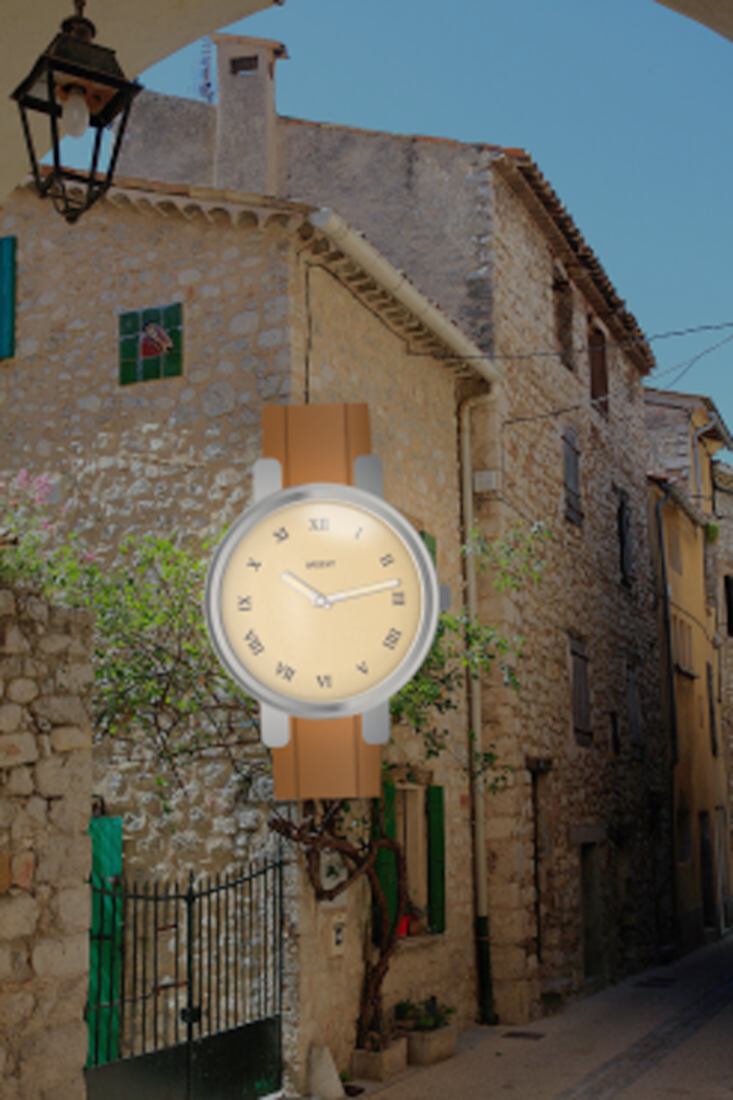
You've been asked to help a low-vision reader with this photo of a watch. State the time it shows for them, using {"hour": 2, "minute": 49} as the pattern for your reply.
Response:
{"hour": 10, "minute": 13}
